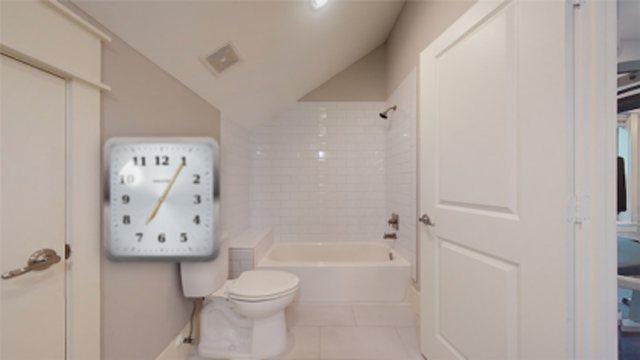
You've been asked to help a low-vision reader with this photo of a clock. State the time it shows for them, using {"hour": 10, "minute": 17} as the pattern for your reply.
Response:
{"hour": 7, "minute": 5}
